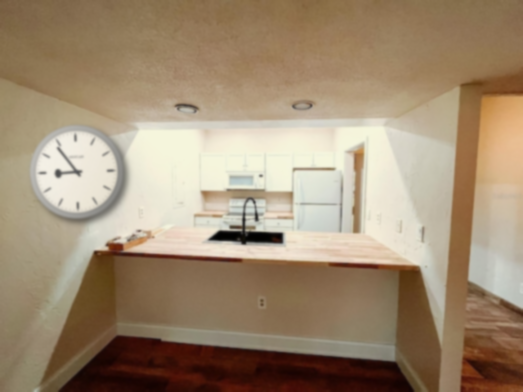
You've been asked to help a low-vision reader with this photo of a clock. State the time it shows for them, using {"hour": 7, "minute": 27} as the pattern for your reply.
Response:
{"hour": 8, "minute": 54}
